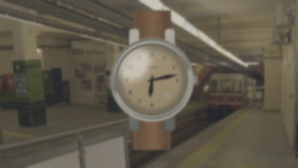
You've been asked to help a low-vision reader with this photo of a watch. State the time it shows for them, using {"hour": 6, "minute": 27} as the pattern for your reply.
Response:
{"hour": 6, "minute": 13}
